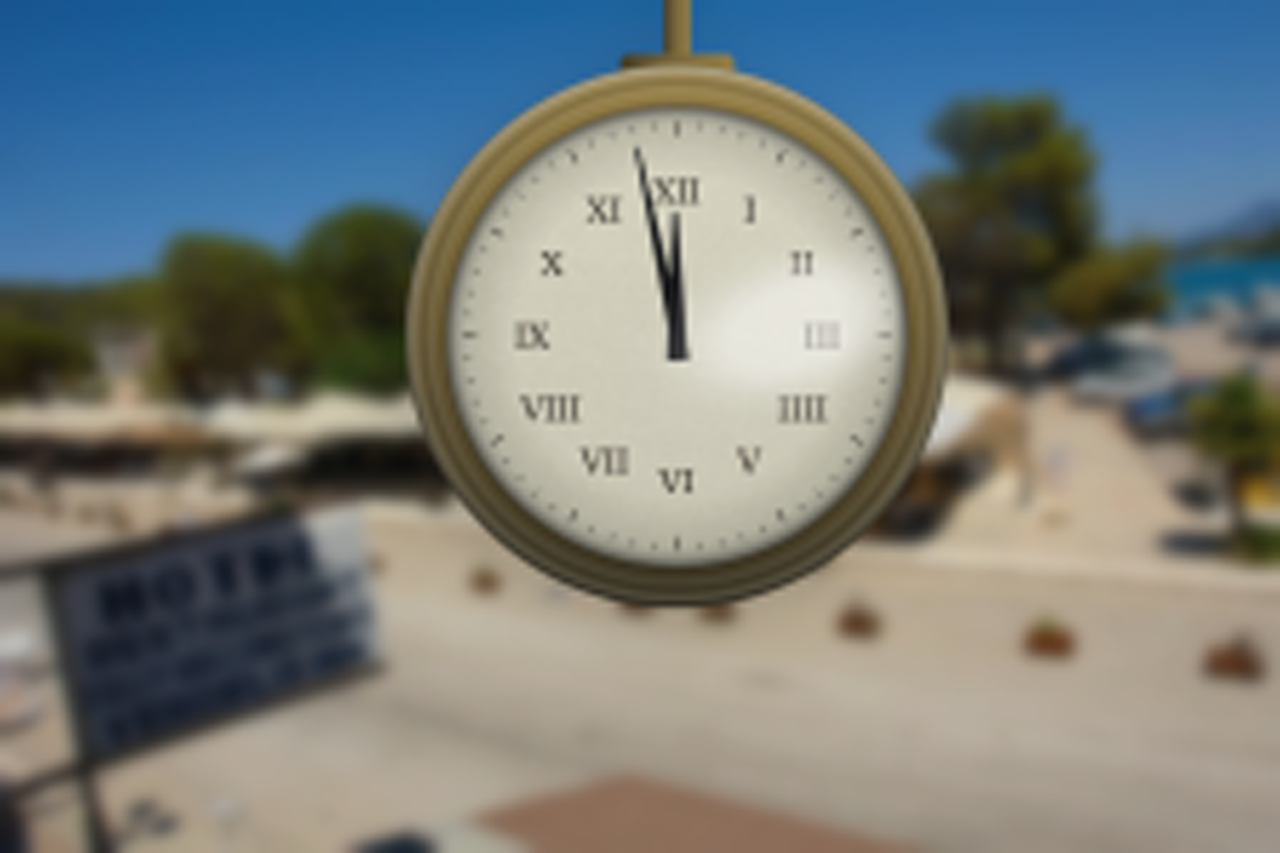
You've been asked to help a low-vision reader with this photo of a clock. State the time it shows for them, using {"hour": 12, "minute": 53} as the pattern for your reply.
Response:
{"hour": 11, "minute": 58}
